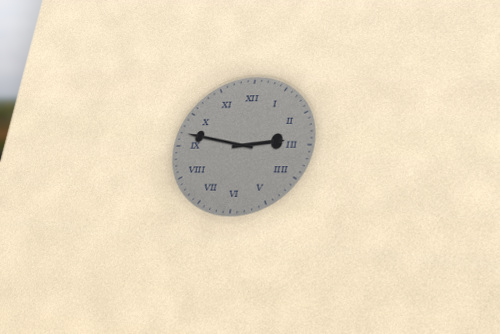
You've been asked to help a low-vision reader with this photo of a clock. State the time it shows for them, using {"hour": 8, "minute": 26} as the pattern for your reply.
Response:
{"hour": 2, "minute": 47}
